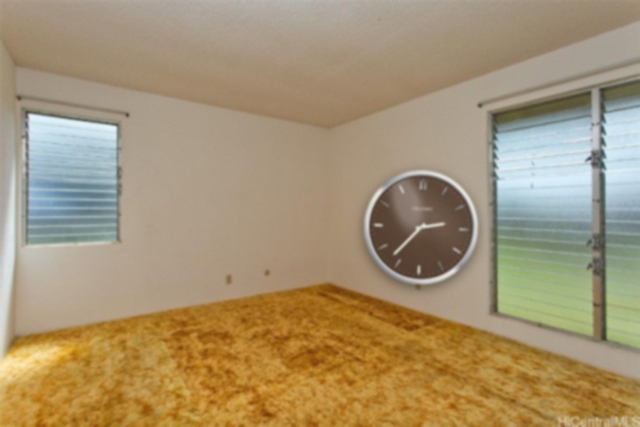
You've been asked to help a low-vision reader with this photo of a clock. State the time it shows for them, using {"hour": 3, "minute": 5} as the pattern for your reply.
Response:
{"hour": 2, "minute": 37}
